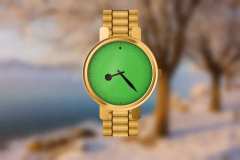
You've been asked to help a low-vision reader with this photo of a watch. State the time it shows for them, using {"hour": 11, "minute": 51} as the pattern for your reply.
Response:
{"hour": 8, "minute": 23}
